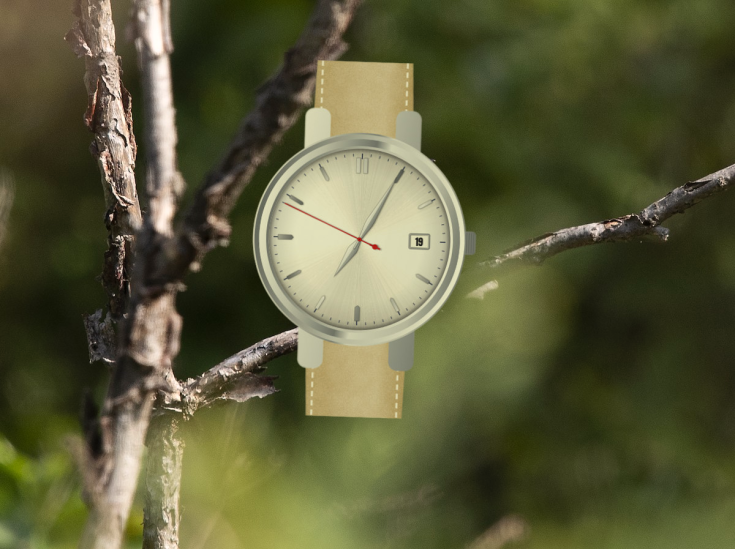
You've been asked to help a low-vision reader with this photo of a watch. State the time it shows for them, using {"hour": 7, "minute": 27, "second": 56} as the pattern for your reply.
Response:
{"hour": 7, "minute": 4, "second": 49}
